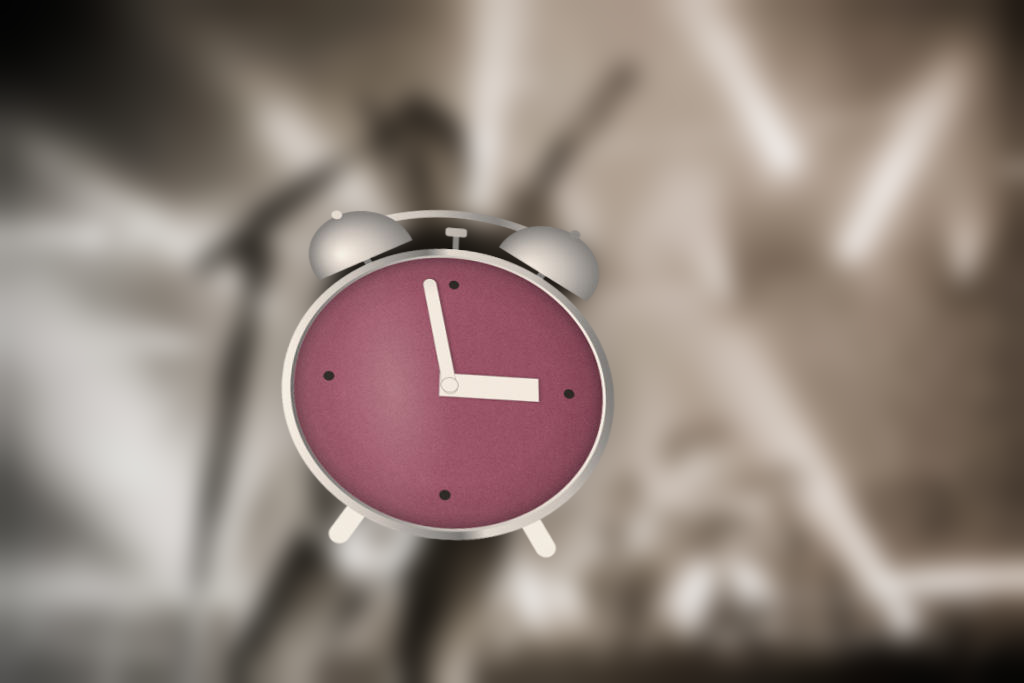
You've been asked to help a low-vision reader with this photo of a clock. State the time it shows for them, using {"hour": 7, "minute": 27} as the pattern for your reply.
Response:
{"hour": 2, "minute": 58}
